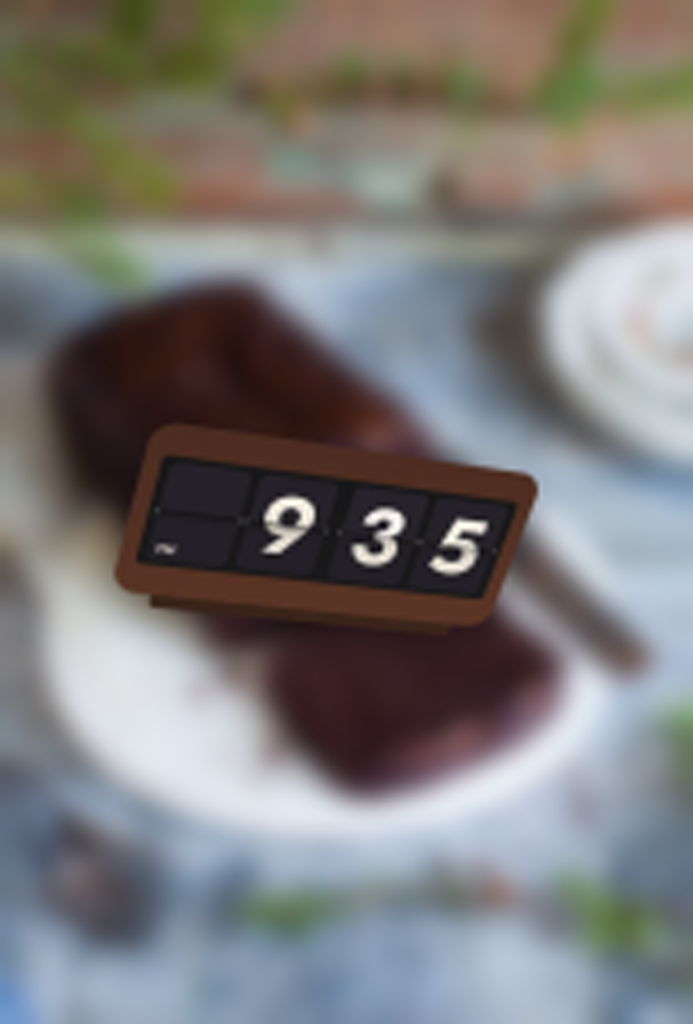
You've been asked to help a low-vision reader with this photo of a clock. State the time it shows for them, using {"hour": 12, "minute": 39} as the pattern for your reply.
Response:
{"hour": 9, "minute": 35}
